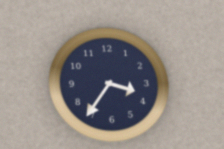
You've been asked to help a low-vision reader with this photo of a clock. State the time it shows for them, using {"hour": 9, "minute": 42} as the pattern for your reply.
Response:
{"hour": 3, "minute": 36}
